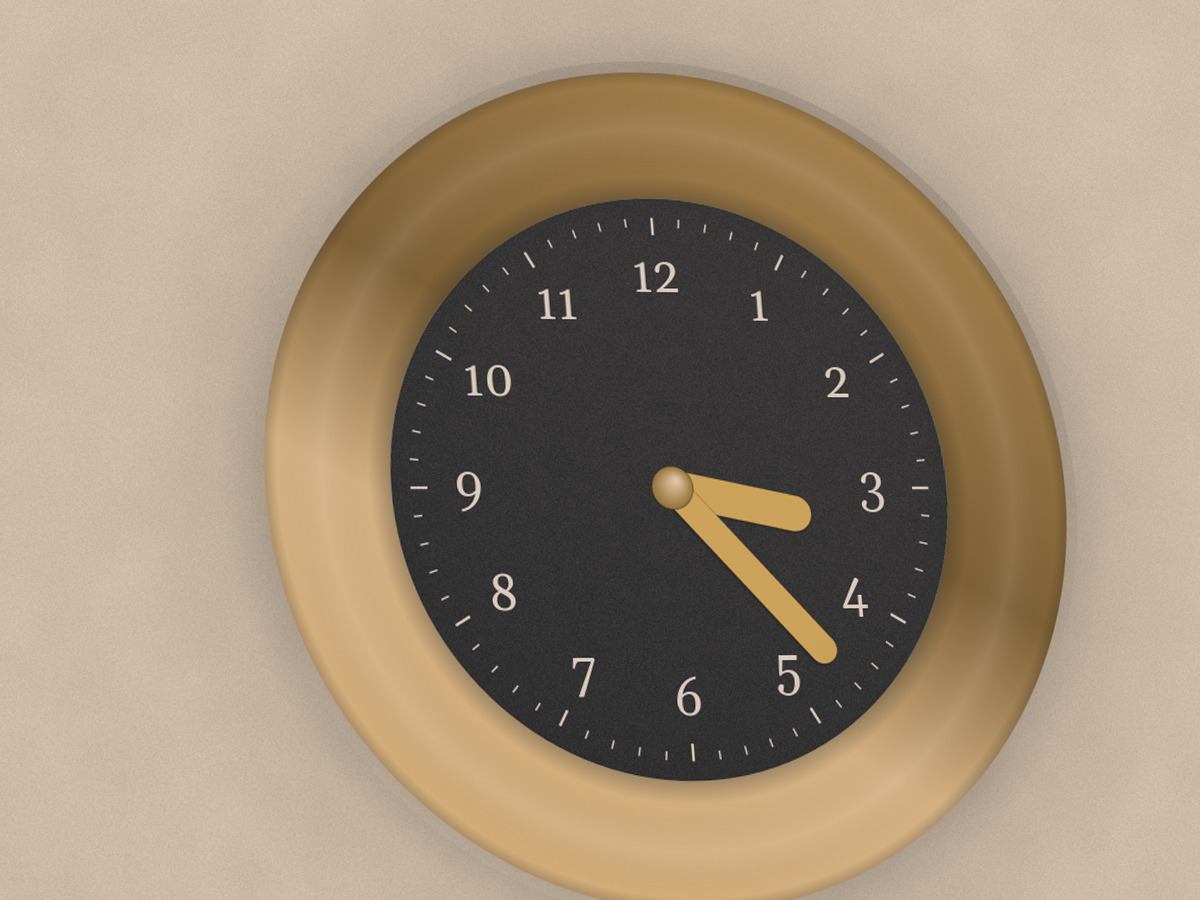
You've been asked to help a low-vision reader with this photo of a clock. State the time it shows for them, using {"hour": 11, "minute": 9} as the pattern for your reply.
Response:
{"hour": 3, "minute": 23}
